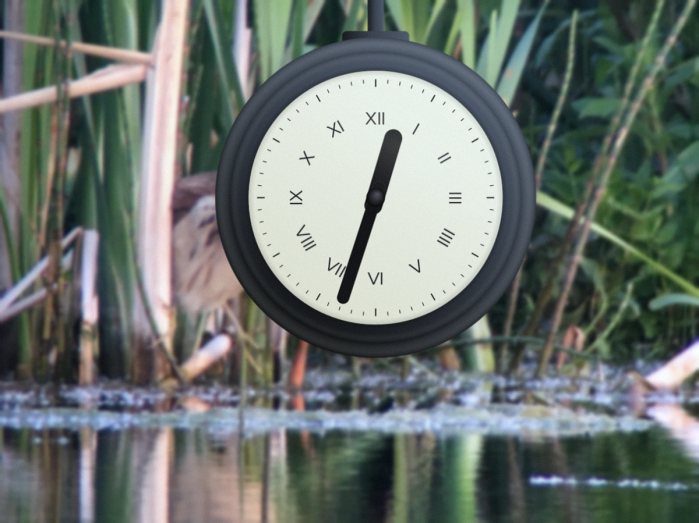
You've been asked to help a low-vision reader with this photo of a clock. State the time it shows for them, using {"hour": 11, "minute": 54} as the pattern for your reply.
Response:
{"hour": 12, "minute": 33}
